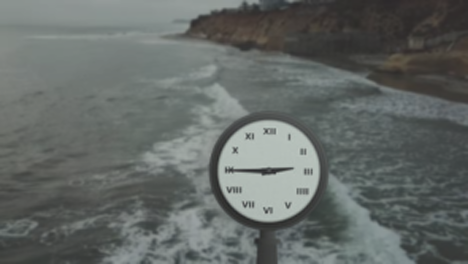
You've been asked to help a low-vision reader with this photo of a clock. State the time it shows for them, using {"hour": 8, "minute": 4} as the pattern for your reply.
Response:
{"hour": 2, "minute": 45}
